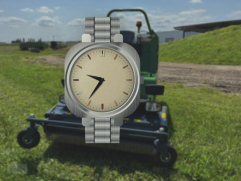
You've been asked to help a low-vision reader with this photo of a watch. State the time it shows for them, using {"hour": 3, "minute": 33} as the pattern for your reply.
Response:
{"hour": 9, "minute": 36}
